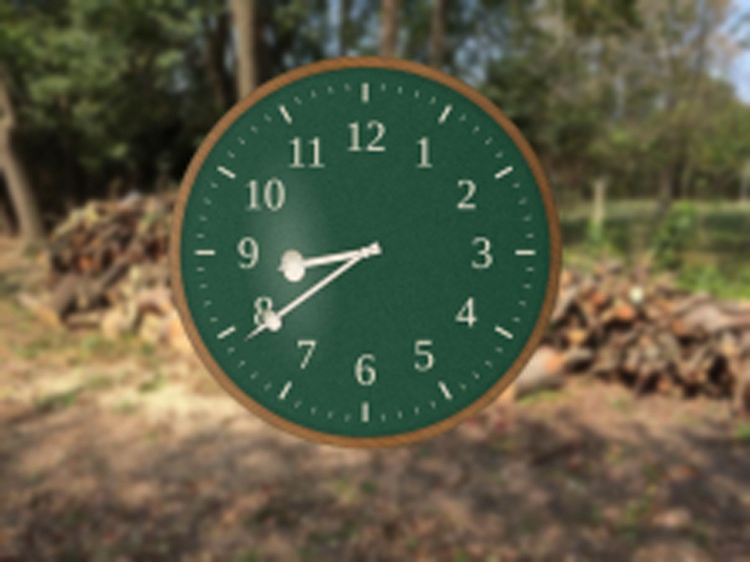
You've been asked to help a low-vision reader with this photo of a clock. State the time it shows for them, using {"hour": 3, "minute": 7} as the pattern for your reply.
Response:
{"hour": 8, "minute": 39}
